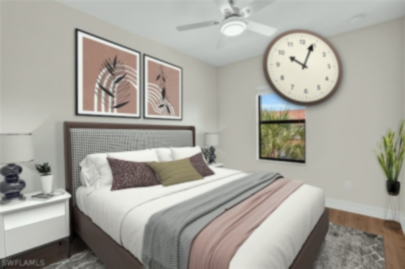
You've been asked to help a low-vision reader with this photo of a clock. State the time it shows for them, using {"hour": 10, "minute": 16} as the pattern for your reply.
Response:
{"hour": 10, "minute": 4}
